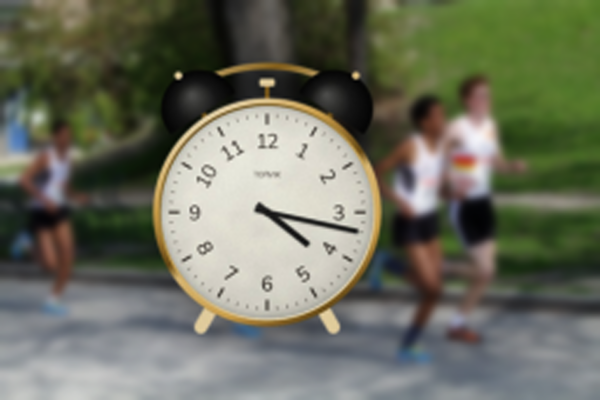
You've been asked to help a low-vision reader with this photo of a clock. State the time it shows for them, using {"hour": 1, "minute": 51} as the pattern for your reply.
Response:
{"hour": 4, "minute": 17}
